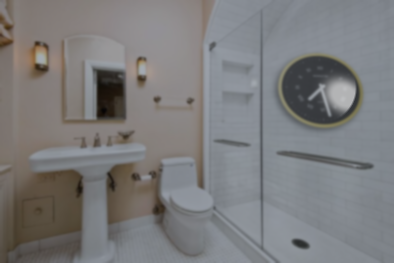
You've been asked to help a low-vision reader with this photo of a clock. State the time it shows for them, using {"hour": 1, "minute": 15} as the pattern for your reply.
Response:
{"hour": 7, "minute": 28}
